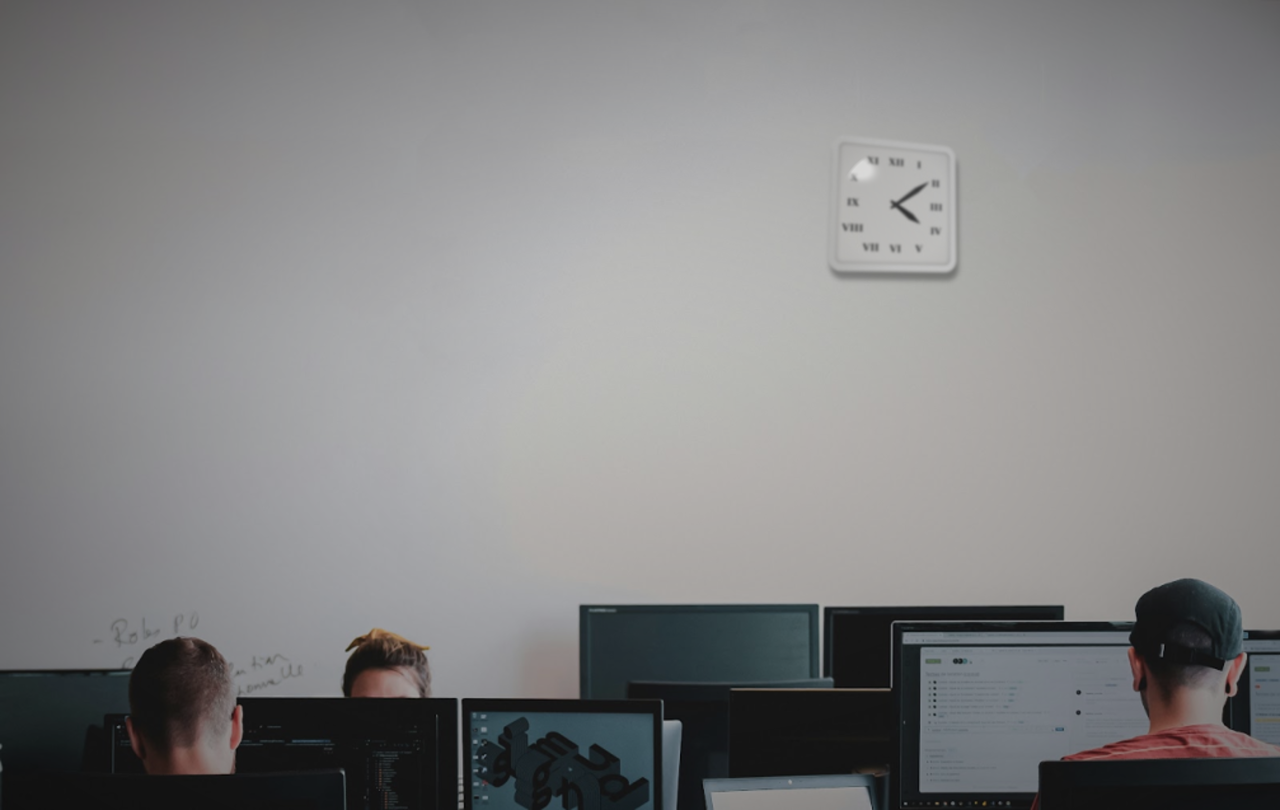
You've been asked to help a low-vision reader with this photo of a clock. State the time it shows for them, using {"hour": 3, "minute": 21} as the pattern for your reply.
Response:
{"hour": 4, "minute": 9}
